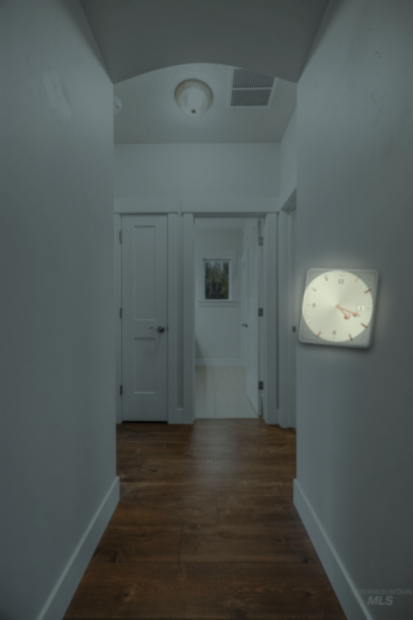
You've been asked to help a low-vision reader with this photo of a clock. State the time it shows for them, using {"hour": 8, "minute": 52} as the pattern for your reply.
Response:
{"hour": 4, "minute": 18}
